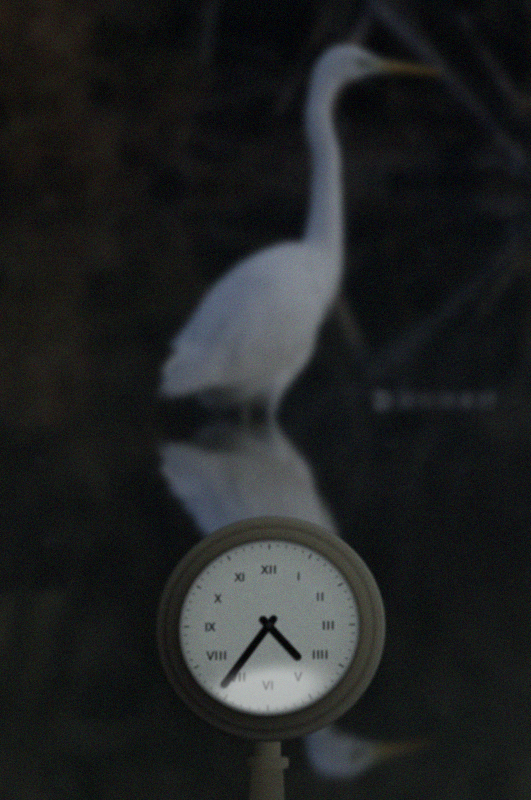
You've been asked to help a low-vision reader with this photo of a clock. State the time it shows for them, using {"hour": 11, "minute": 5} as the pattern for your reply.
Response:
{"hour": 4, "minute": 36}
